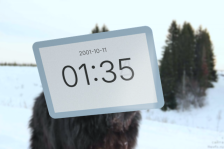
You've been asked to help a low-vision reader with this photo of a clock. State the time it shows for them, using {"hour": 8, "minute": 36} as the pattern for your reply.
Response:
{"hour": 1, "minute": 35}
